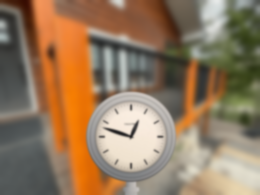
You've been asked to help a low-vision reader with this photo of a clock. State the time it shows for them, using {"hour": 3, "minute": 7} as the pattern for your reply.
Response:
{"hour": 12, "minute": 48}
